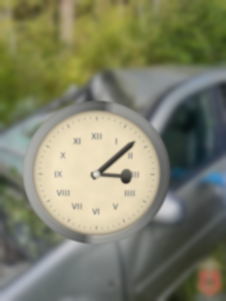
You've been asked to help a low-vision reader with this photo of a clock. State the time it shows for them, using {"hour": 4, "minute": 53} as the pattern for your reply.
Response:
{"hour": 3, "minute": 8}
